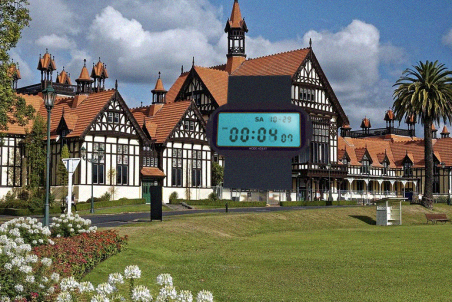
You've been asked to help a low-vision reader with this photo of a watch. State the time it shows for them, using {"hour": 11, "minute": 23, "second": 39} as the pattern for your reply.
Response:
{"hour": 0, "minute": 4, "second": 7}
